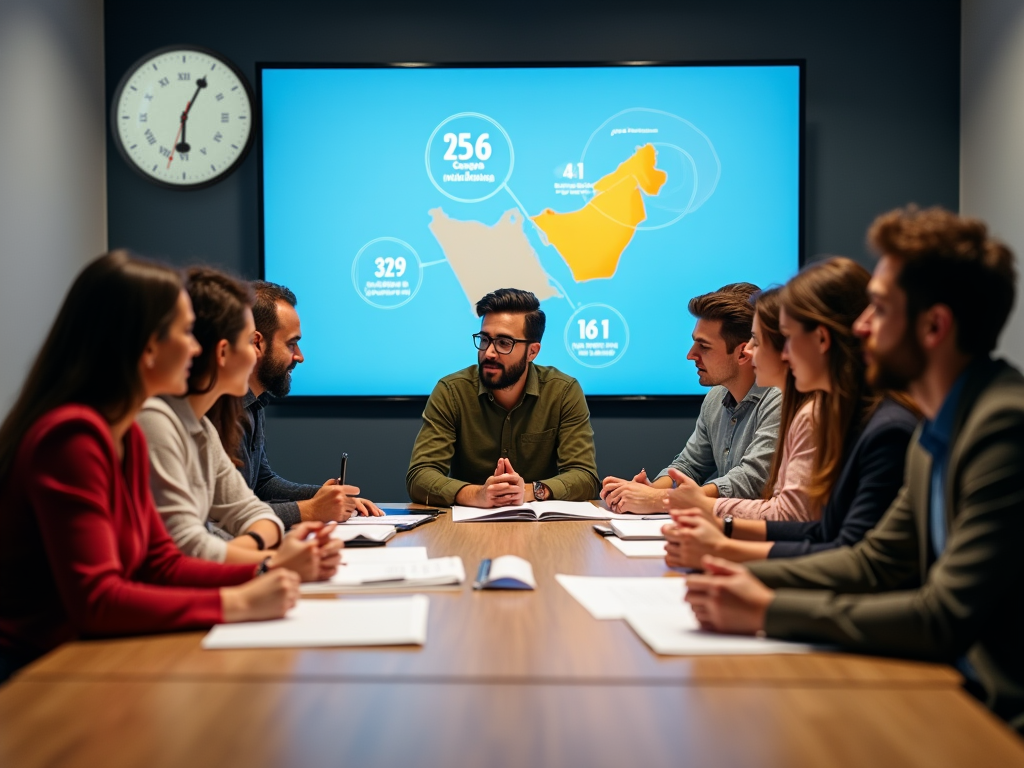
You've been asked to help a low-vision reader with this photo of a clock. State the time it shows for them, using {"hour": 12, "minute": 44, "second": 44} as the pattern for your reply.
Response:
{"hour": 6, "minute": 4, "second": 33}
